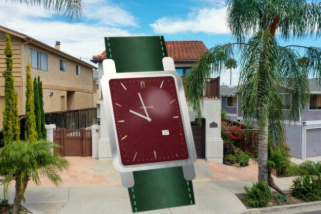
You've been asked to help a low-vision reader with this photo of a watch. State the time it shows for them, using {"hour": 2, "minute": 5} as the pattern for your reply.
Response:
{"hour": 9, "minute": 58}
